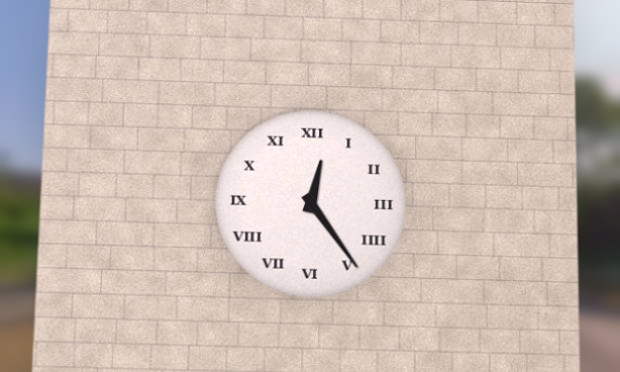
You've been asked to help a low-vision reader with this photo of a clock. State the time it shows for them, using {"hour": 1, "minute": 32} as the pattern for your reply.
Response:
{"hour": 12, "minute": 24}
